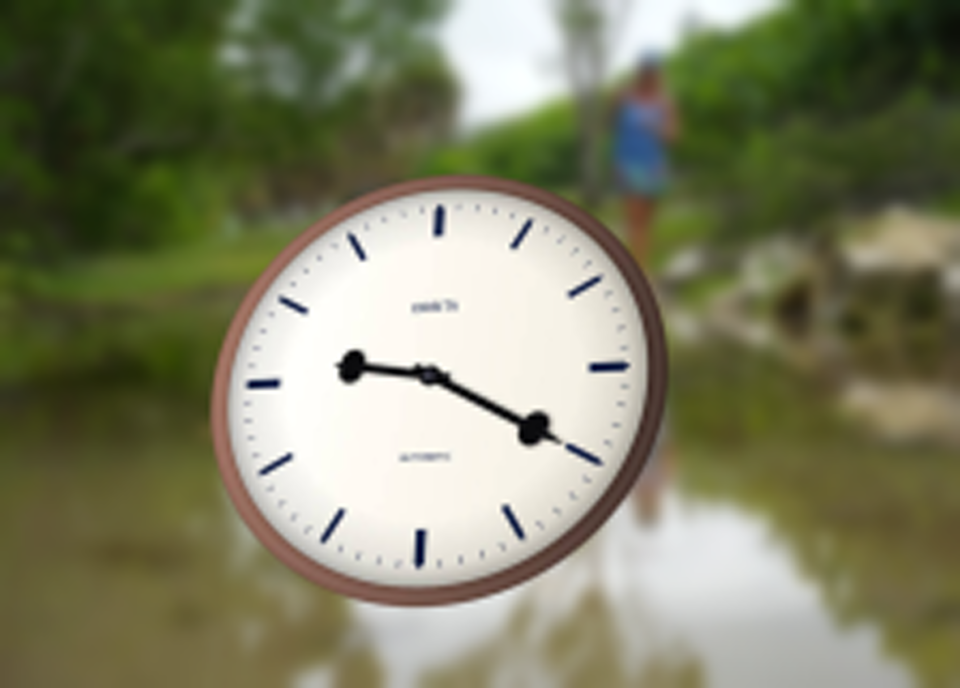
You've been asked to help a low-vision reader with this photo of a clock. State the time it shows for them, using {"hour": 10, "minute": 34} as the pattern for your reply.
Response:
{"hour": 9, "minute": 20}
